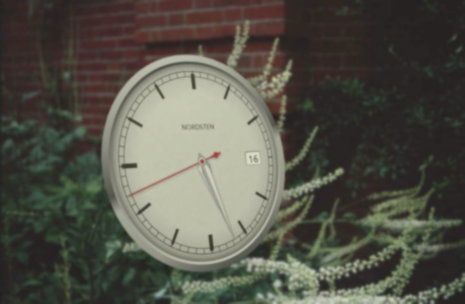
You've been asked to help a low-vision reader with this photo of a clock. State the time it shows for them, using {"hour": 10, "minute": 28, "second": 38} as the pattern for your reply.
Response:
{"hour": 5, "minute": 26, "second": 42}
